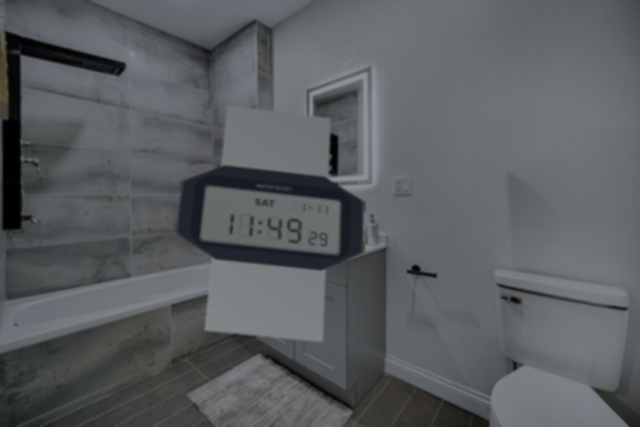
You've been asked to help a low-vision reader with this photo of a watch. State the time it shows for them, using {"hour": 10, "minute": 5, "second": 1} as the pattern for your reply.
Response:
{"hour": 11, "minute": 49, "second": 29}
